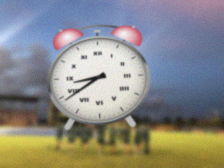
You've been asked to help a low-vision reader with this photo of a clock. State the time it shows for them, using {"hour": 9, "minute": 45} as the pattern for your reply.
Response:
{"hour": 8, "minute": 39}
